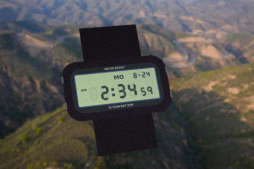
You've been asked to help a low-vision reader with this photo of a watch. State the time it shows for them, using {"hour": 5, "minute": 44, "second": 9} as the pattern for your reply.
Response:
{"hour": 2, "minute": 34, "second": 59}
